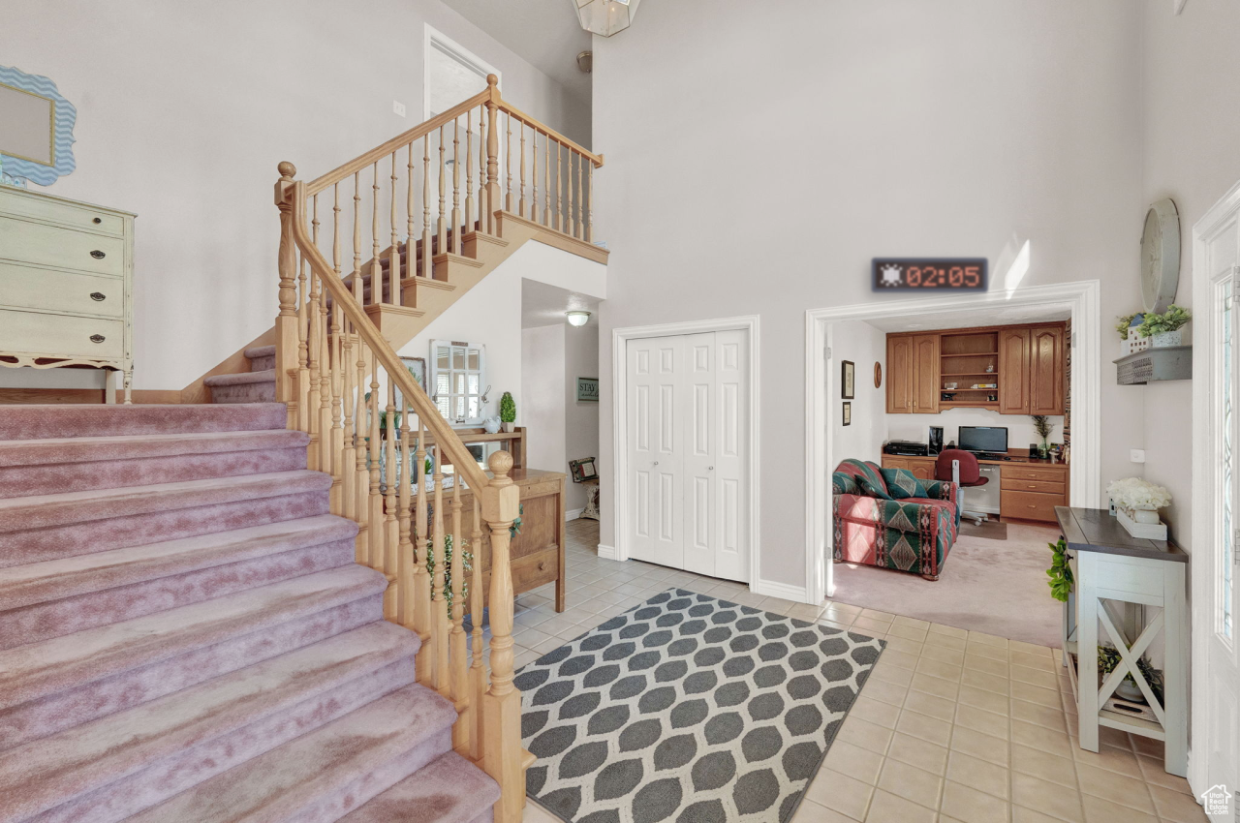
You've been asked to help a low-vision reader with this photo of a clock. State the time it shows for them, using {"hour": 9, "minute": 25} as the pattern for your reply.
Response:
{"hour": 2, "minute": 5}
